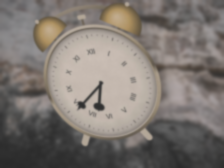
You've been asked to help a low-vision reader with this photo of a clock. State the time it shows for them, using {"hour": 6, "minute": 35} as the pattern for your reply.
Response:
{"hour": 6, "minute": 39}
